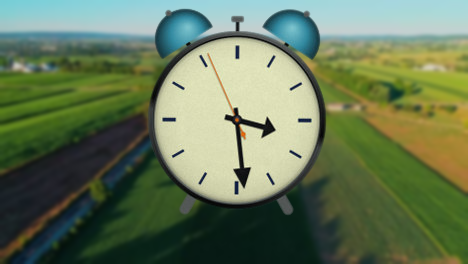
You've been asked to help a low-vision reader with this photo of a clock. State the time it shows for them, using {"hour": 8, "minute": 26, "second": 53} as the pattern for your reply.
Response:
{"hour": 3, "minute": 28, "second": 56}
